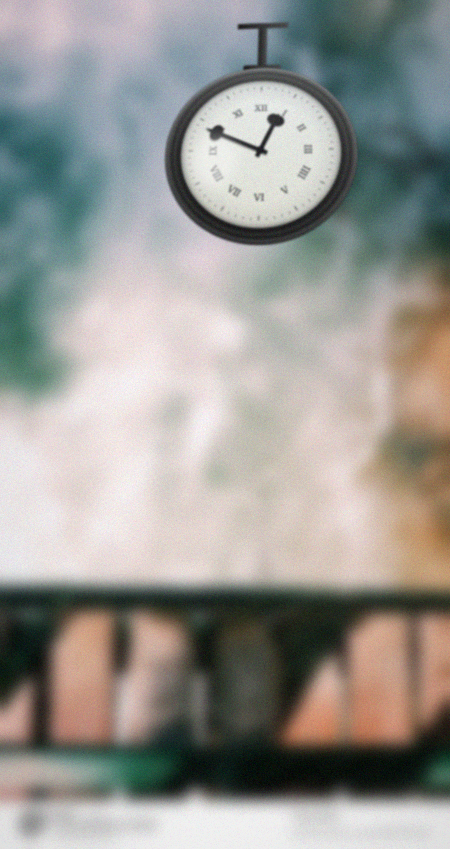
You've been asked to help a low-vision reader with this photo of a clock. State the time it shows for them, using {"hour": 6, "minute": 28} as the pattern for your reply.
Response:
{"hour": 12, "minute": 49}
